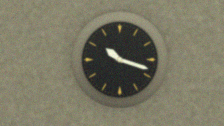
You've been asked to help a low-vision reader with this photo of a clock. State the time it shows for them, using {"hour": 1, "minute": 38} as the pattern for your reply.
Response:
{"hour": 10, "minute": 18}
